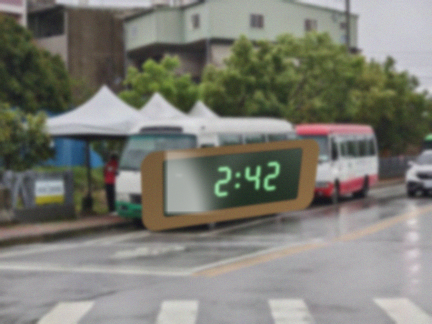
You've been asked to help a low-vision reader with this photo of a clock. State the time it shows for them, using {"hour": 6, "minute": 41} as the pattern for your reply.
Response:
{"hour": 2, "minute": 42}
